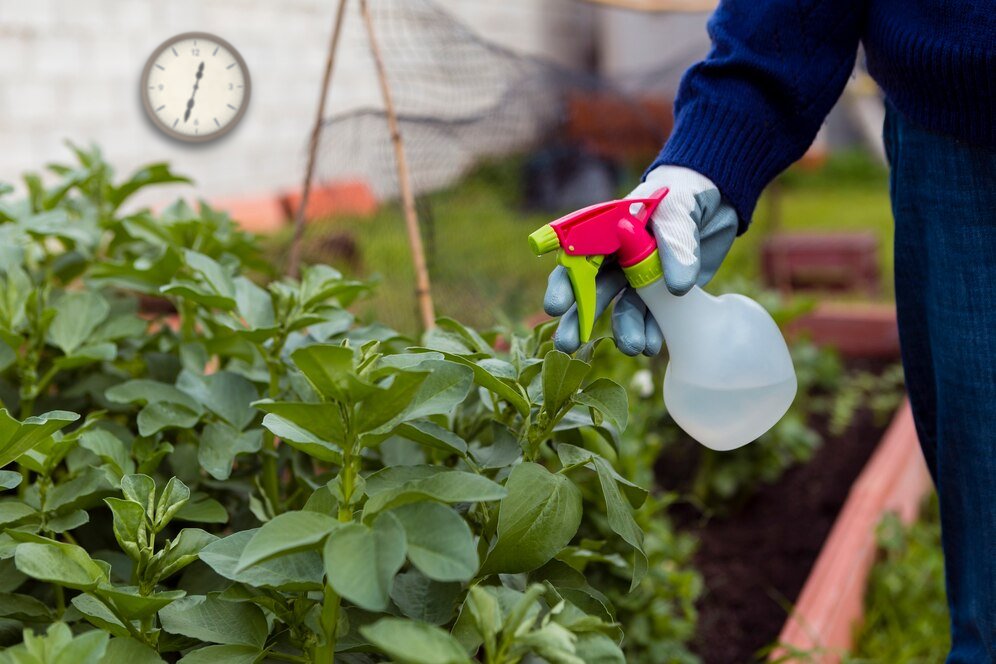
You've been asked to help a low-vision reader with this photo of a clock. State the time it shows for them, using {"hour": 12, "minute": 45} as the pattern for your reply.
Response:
{"hour": 12, "minute": 33}
